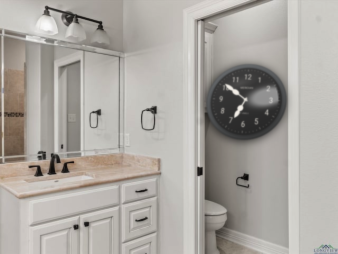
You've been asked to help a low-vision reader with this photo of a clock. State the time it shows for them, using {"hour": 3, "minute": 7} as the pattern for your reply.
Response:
{"hour": 6, "minute": 51}
